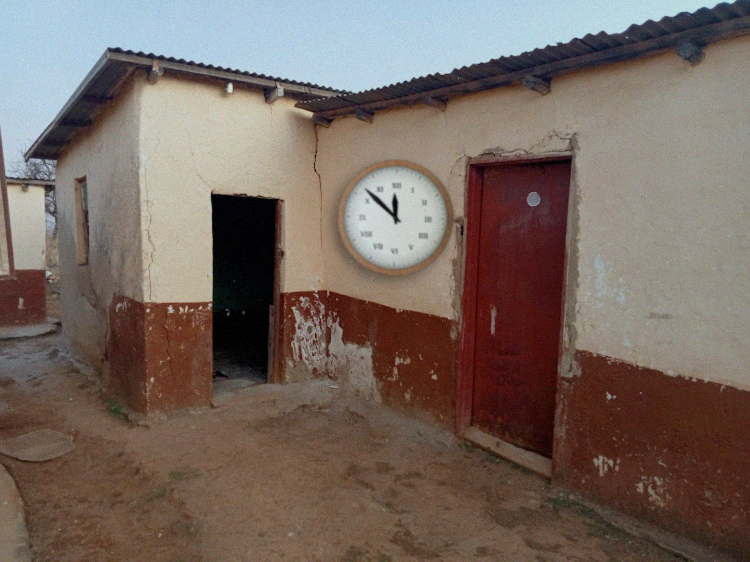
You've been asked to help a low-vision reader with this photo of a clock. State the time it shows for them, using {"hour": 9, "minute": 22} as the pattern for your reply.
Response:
{"hour": 11, "minute": 52}
